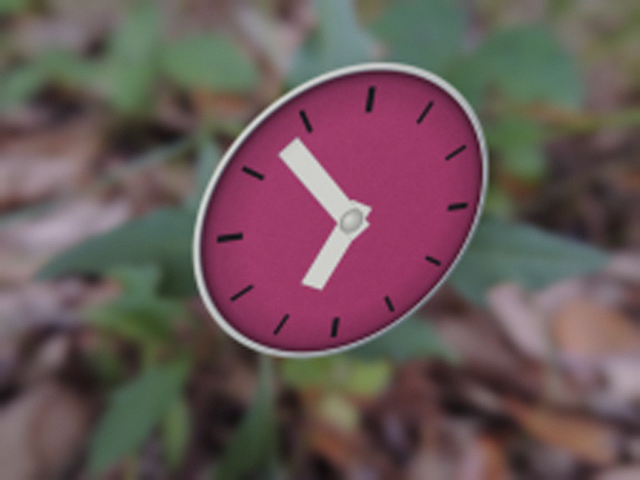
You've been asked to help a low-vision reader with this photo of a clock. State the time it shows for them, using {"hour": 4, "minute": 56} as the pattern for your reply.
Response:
{"hour": 6, "minute": 53}
